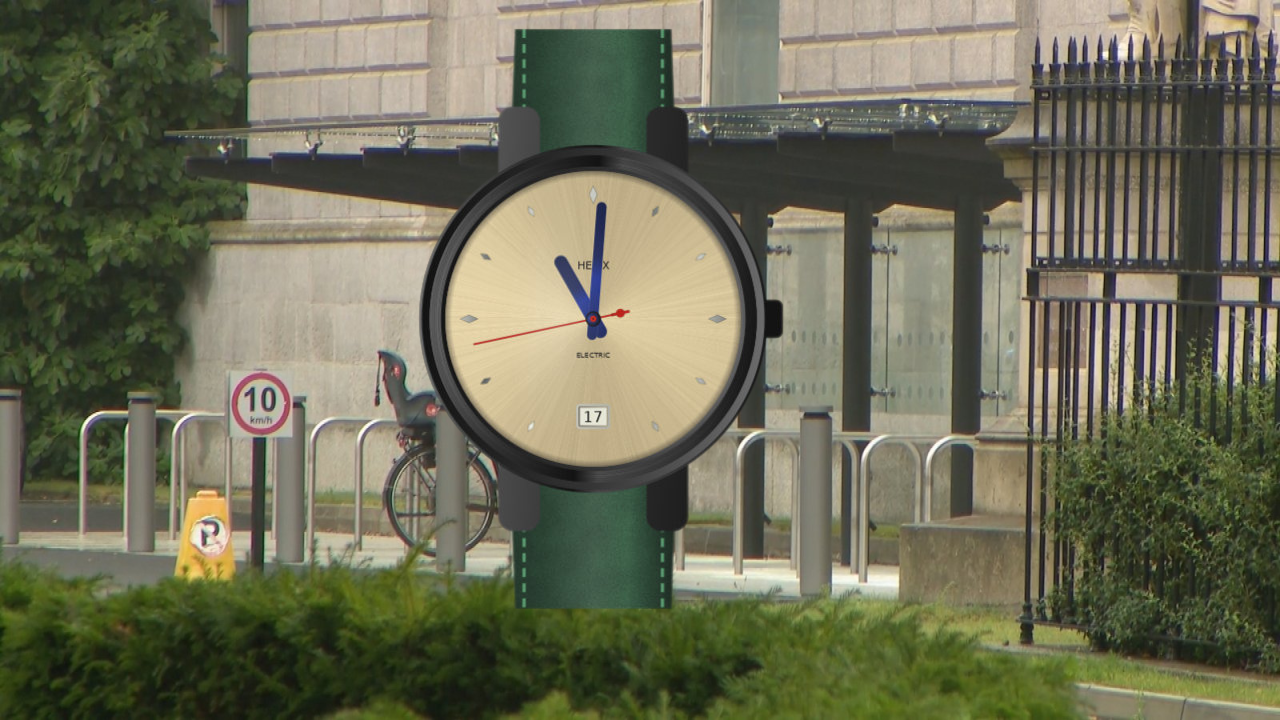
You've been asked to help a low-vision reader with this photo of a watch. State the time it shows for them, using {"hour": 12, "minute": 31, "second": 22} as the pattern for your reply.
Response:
{"hour": 11, "minute": 0, "second": 43}
